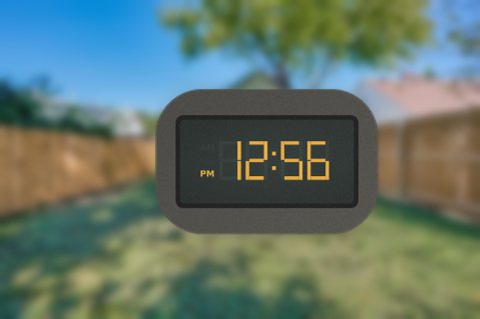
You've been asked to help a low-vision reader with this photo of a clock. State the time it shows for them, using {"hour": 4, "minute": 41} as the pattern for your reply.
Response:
{"hour": 12, "minute": 56}
